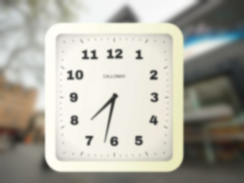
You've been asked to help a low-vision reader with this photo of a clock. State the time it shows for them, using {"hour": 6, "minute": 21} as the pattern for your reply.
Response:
{"hour": 7, "minute": 32}
